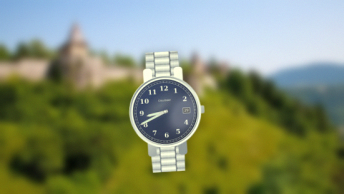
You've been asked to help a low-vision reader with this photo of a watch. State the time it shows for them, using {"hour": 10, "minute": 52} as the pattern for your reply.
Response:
{"hour": 8, "minute": 41}
